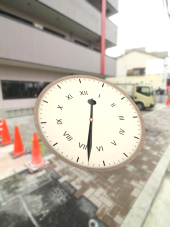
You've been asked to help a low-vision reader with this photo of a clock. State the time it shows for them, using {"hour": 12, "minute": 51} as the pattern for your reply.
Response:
{"hour": 12, "minute": 33}
